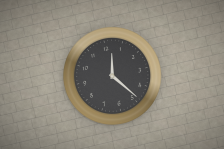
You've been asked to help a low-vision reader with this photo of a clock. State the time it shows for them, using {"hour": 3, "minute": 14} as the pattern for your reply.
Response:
{"hour": 12, "minute": 24}
